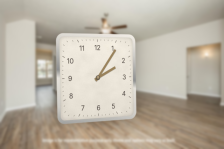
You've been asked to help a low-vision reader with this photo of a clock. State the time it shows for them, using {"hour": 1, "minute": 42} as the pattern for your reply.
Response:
{"hour": 2, "minute": 6}
